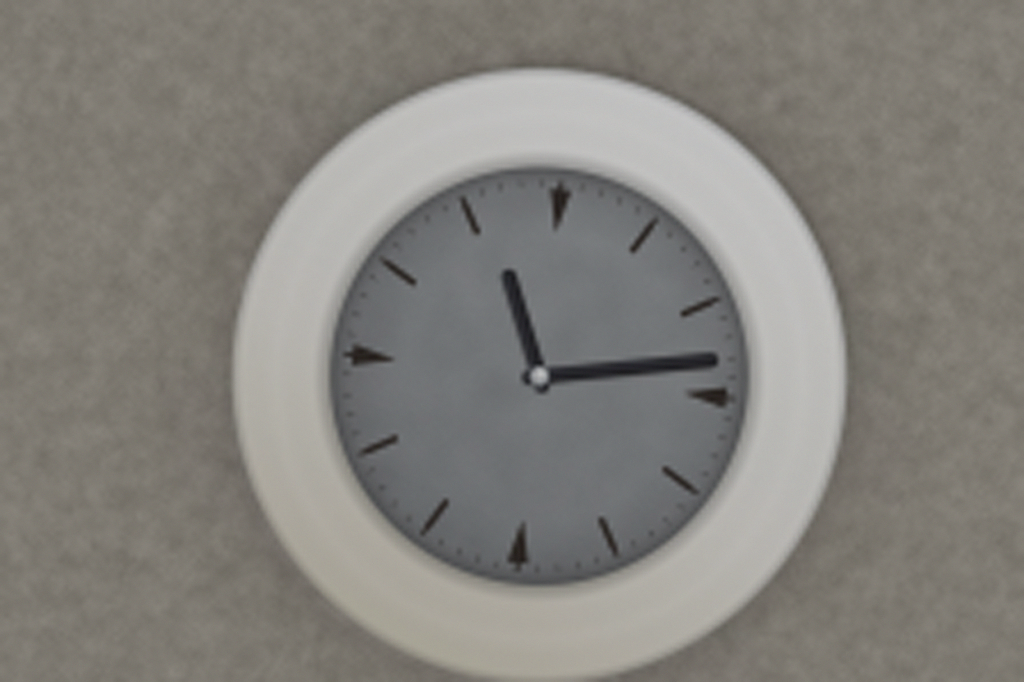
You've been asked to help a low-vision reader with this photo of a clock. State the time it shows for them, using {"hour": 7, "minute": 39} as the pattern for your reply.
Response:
{"hour": 11, "minute": 13}
